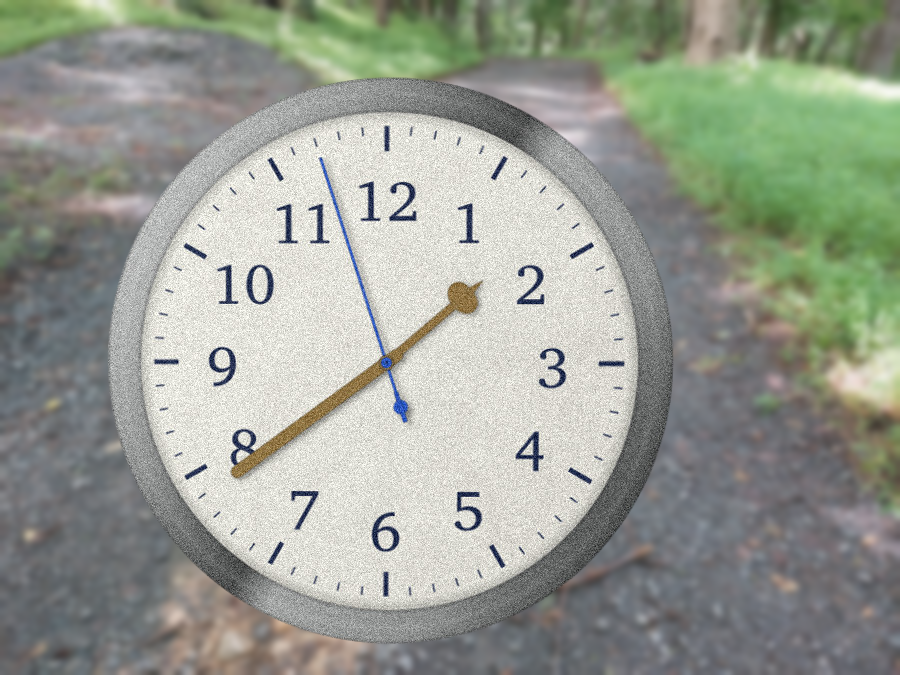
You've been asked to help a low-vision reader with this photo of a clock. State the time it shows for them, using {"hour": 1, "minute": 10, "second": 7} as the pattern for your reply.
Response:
{"hour": 1, "minute": 38, "second": 57}
